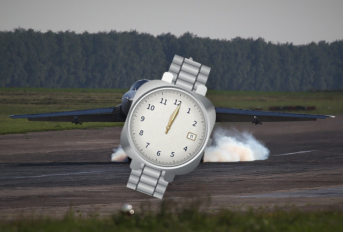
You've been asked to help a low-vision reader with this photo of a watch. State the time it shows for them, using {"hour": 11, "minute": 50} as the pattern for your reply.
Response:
{"hour": 12, "minute": 1}
